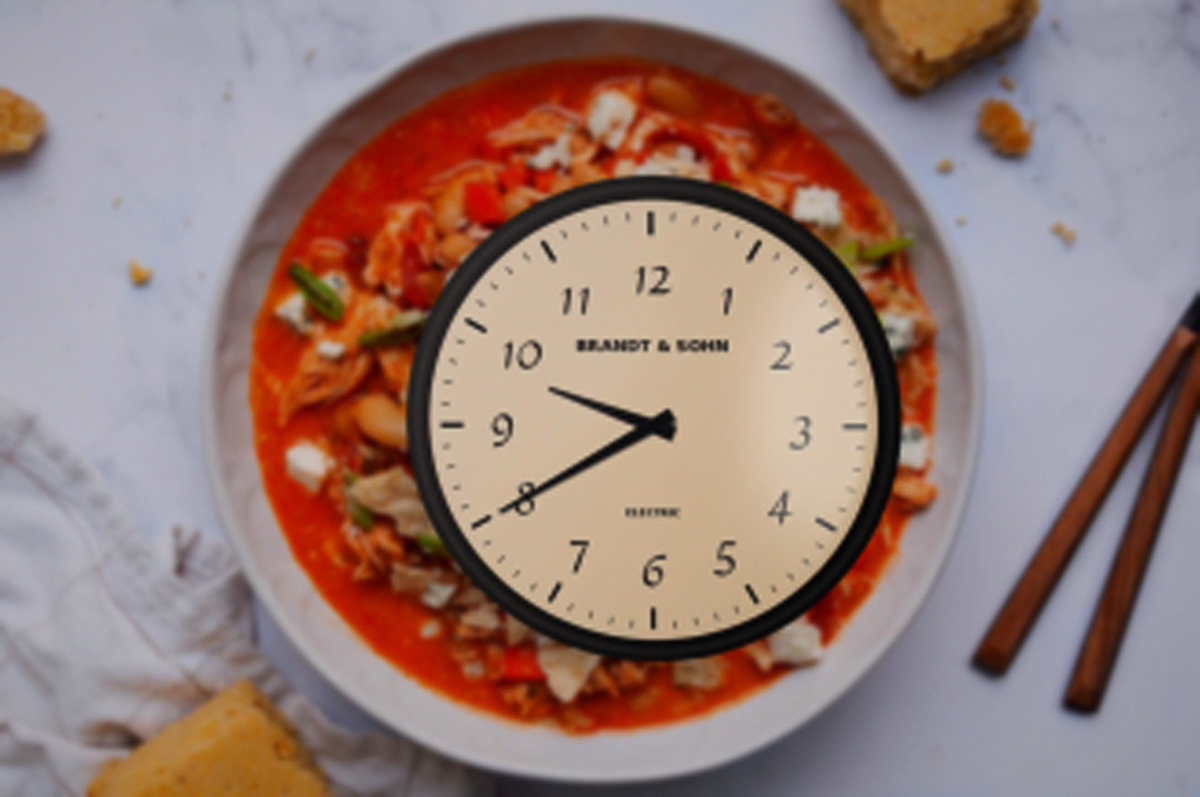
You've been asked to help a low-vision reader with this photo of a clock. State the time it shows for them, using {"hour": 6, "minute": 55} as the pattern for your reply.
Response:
{"hour": 9, "minute": 40}
